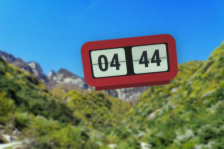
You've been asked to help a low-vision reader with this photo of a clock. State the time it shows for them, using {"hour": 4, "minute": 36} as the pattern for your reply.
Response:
{"hour": 4, "minute": 44}
